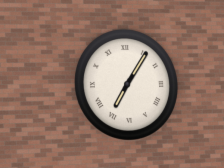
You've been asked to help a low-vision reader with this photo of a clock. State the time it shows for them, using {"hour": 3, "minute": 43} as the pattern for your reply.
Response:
{"hour": 7, "minute": 6}
